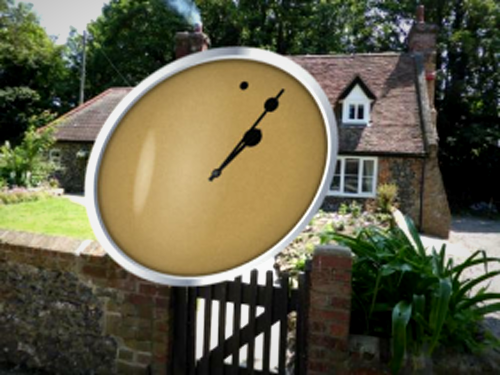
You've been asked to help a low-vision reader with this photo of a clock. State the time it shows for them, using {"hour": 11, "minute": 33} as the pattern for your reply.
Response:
{"hour": 1, "minute": 4}
